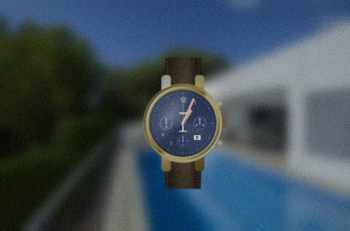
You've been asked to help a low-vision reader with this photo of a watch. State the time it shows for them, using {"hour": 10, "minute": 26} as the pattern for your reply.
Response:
{"hour": 1, "minute": 4}
